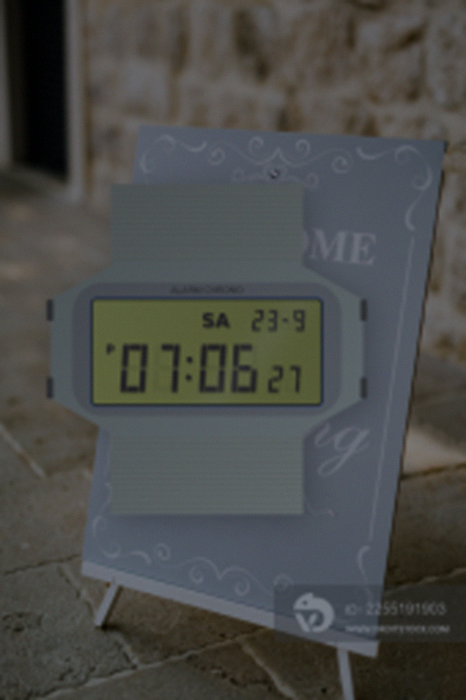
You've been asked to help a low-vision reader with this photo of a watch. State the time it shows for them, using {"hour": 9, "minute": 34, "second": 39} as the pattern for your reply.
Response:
{"hour": 7, "minute": 6, "second": 27}
